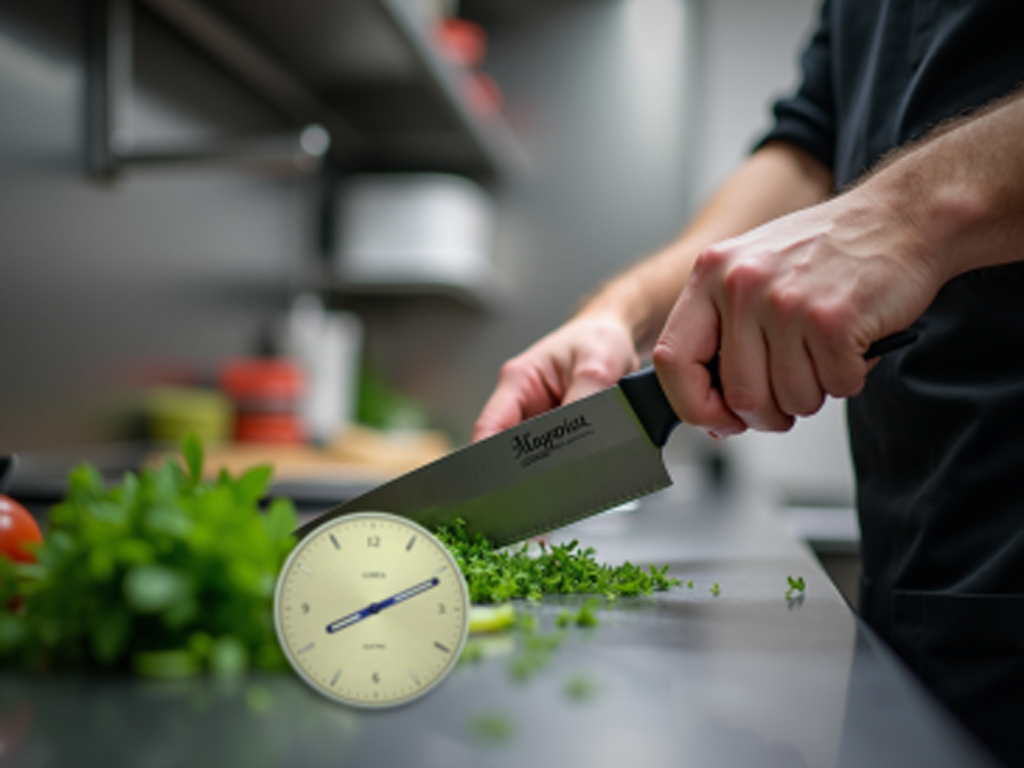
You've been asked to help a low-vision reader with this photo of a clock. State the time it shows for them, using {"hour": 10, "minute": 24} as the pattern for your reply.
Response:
{"hour": 8, "minute": 11}
